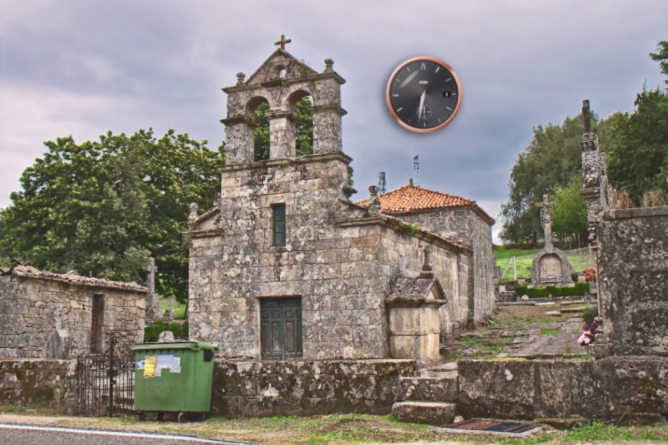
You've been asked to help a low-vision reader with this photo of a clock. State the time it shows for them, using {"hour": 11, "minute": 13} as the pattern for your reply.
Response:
{"hour": 6, "minute": 32}
